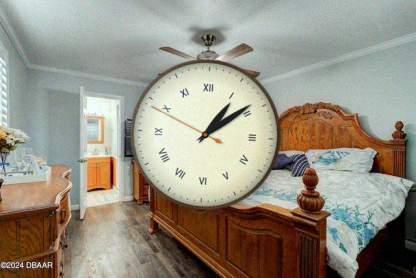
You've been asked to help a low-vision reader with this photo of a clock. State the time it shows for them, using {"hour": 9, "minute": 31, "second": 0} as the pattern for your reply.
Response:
{"hour": 1, "minute": 8, "second": 49}
